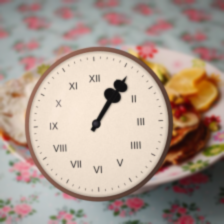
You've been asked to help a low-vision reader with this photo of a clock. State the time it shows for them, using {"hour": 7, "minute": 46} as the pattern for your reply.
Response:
{"hour": 1, "minute": 6}
